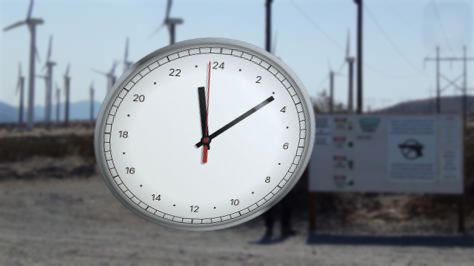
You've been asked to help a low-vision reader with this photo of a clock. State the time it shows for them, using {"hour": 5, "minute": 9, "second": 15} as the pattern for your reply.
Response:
{"hour": 23, "minute": 7, "second": 59}
